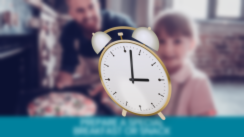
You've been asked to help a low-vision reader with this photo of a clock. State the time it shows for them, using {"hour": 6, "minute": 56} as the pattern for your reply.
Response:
{"hour": 3, "minute": 2}
